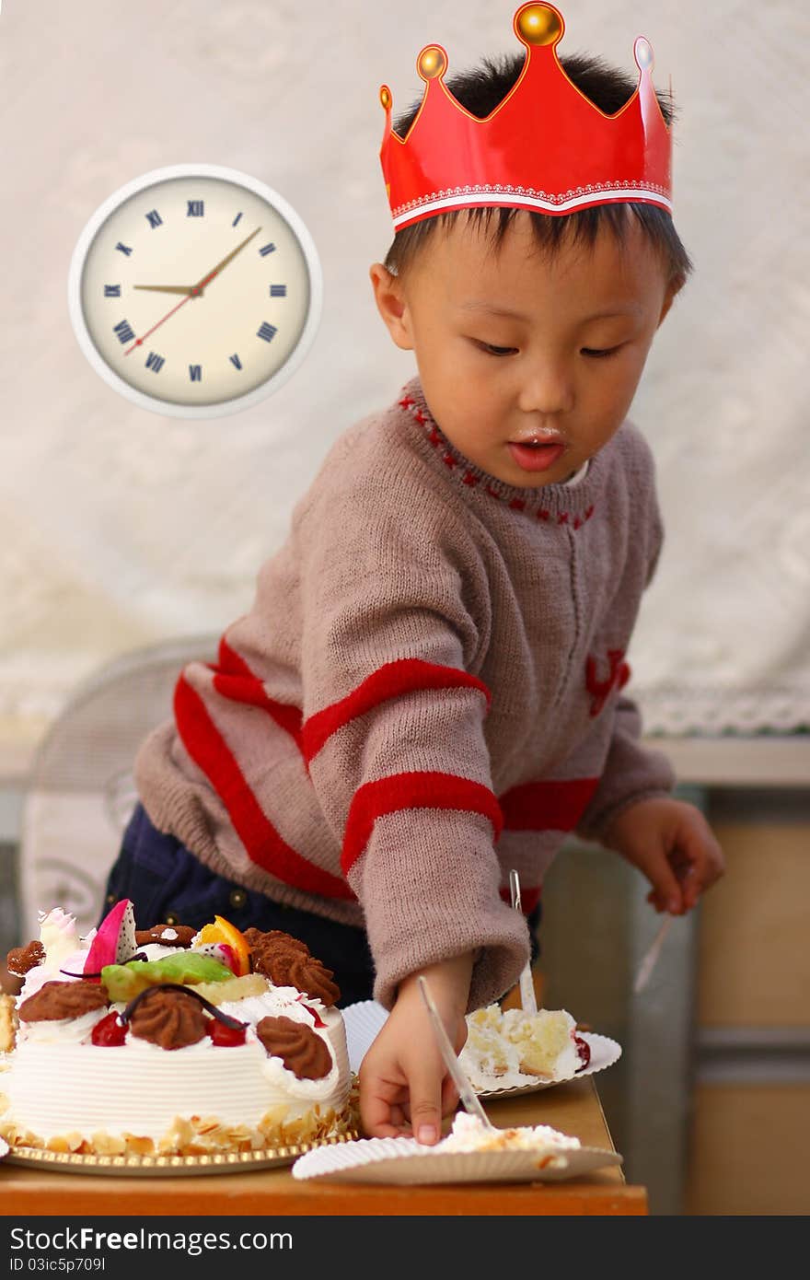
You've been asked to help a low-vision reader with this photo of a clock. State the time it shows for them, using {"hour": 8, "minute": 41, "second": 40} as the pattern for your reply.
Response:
{"hour": 9, "minute": 7, "second": 38}
